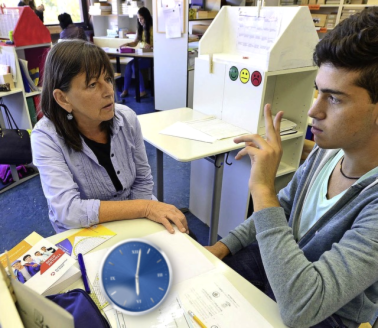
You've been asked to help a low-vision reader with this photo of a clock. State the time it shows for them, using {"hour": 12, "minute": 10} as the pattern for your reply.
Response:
{"hour": 6, "minute": 2}
